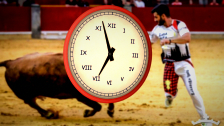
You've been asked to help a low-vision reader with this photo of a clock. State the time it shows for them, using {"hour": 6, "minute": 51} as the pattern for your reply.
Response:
{"hour": 6, "minute": 57}
